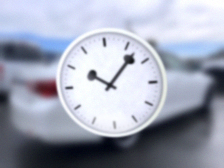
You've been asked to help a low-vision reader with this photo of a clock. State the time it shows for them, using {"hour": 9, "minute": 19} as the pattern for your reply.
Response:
{"hour": 10, "minute": 7}
